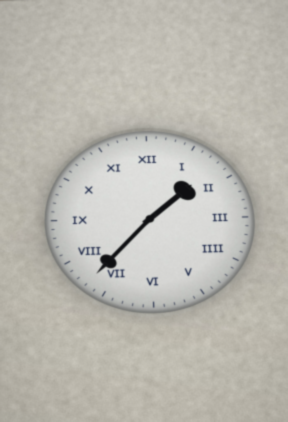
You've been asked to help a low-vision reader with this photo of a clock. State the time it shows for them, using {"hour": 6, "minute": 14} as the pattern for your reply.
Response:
{"hour": 1, "minute": 37}
